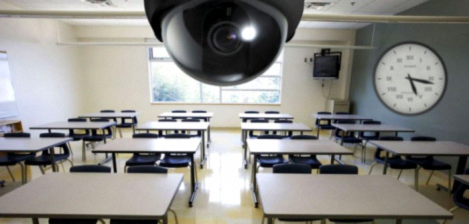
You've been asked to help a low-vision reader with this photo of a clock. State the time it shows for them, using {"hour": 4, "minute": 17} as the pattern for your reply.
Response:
{"hour": 5, "minute": 17}
